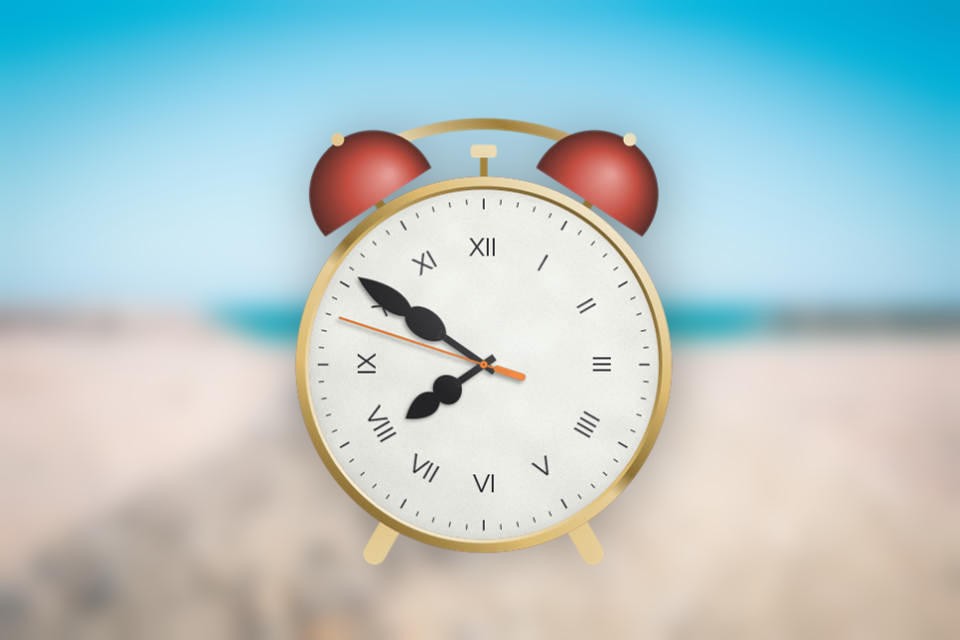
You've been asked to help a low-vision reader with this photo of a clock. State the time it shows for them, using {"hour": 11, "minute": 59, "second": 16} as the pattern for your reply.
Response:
{"hour": 7, "minute": 50, "second": 48}
